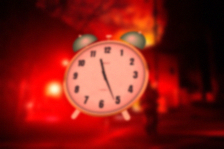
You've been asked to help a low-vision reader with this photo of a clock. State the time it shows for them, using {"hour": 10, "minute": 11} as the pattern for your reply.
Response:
{"hour": 11, "minute": 26}
